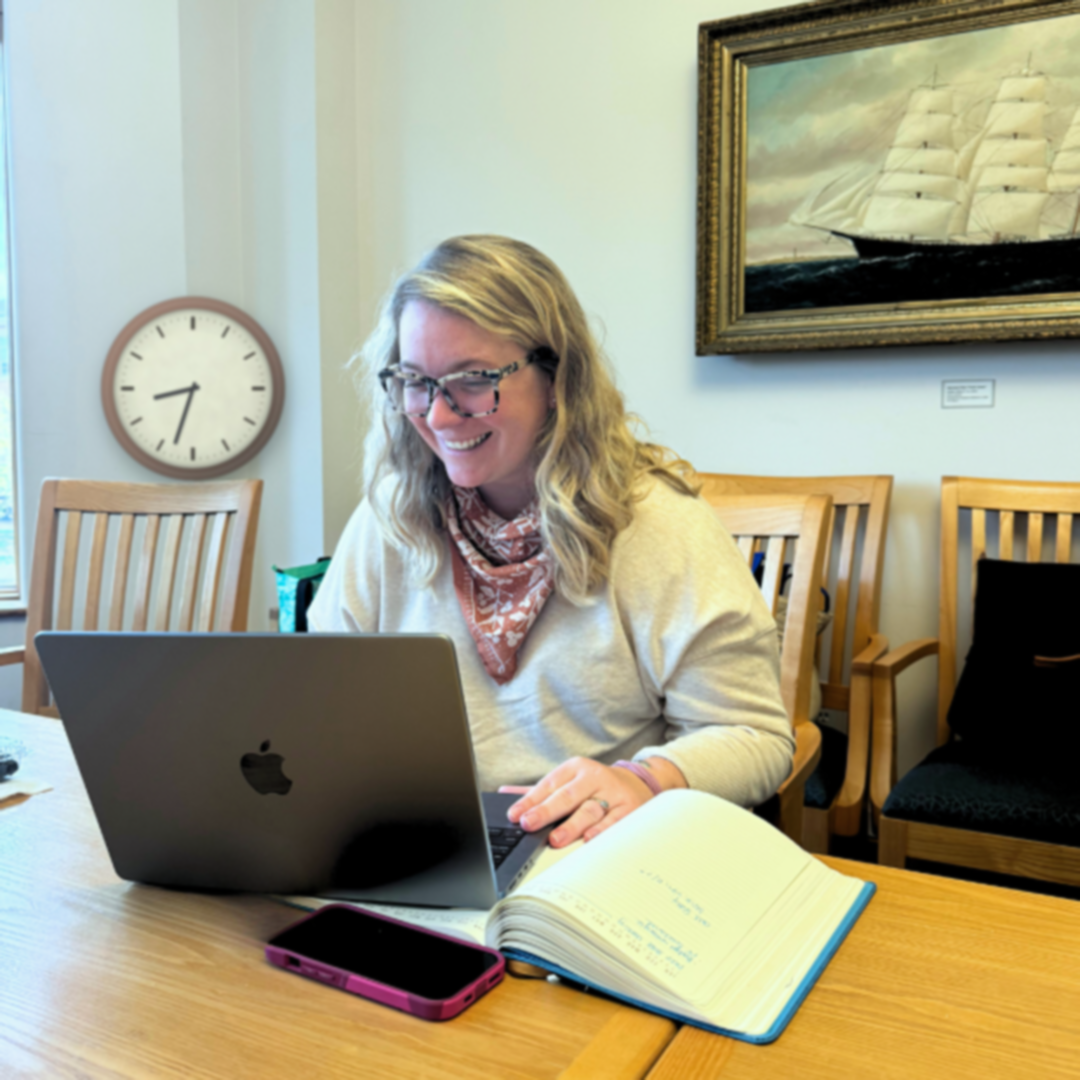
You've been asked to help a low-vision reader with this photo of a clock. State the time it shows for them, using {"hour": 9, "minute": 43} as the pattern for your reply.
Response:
{"hour": 8, "minute": 33}
